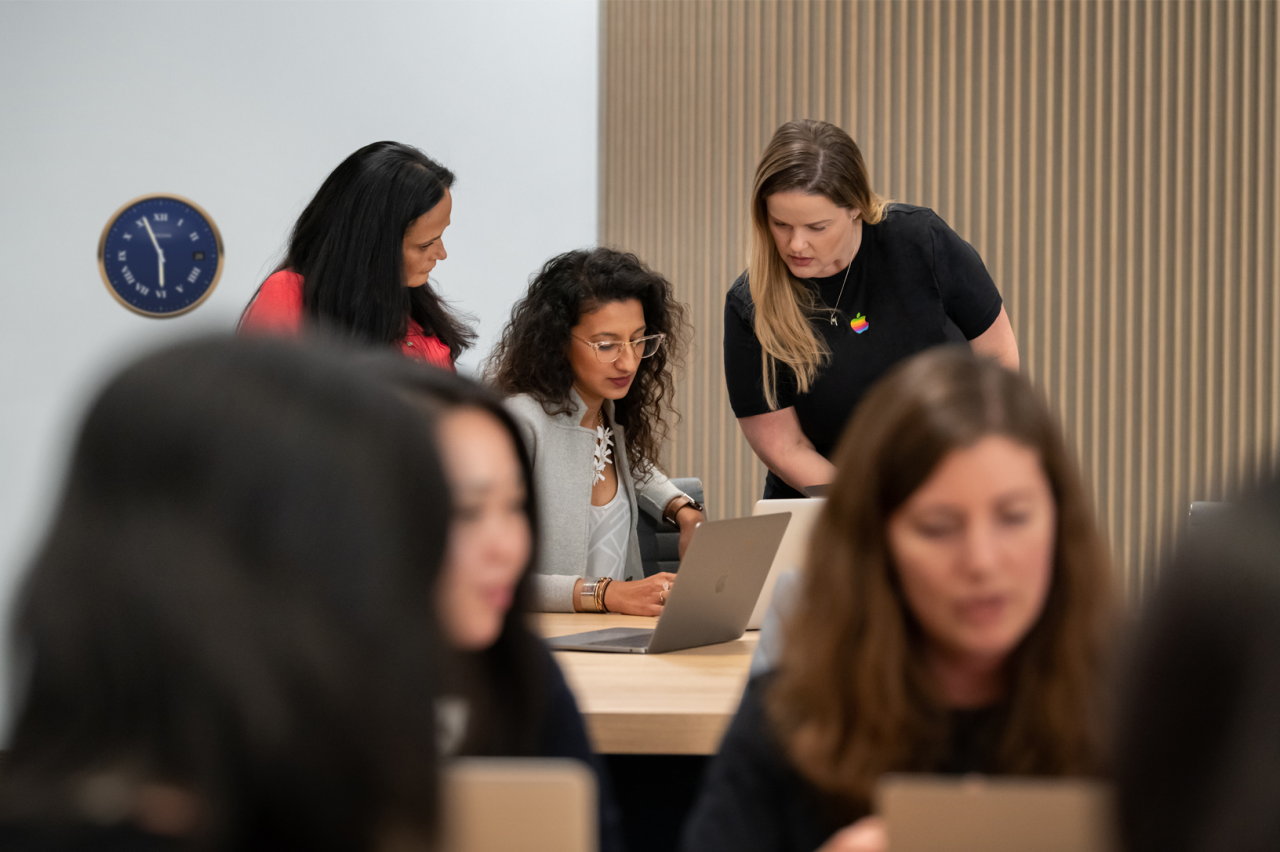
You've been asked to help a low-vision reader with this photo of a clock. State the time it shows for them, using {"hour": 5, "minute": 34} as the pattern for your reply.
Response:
{"hour": 5, "minute": 56}
